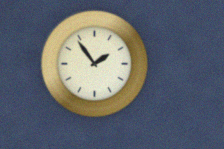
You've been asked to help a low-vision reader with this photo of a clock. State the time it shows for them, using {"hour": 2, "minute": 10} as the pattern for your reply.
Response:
{"hour": 1, "minute": 54}
